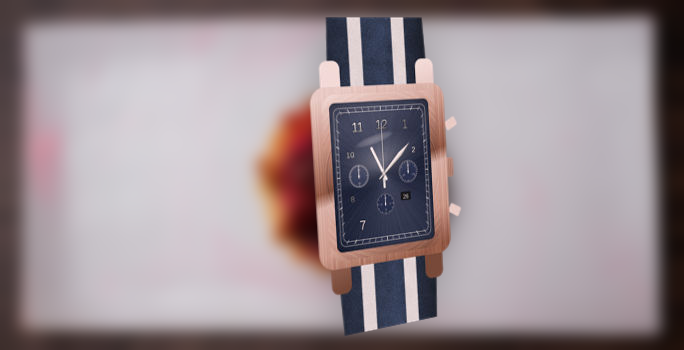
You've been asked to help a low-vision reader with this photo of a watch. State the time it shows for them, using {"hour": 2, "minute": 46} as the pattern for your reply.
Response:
{"hour": 11, "minute": 8}
